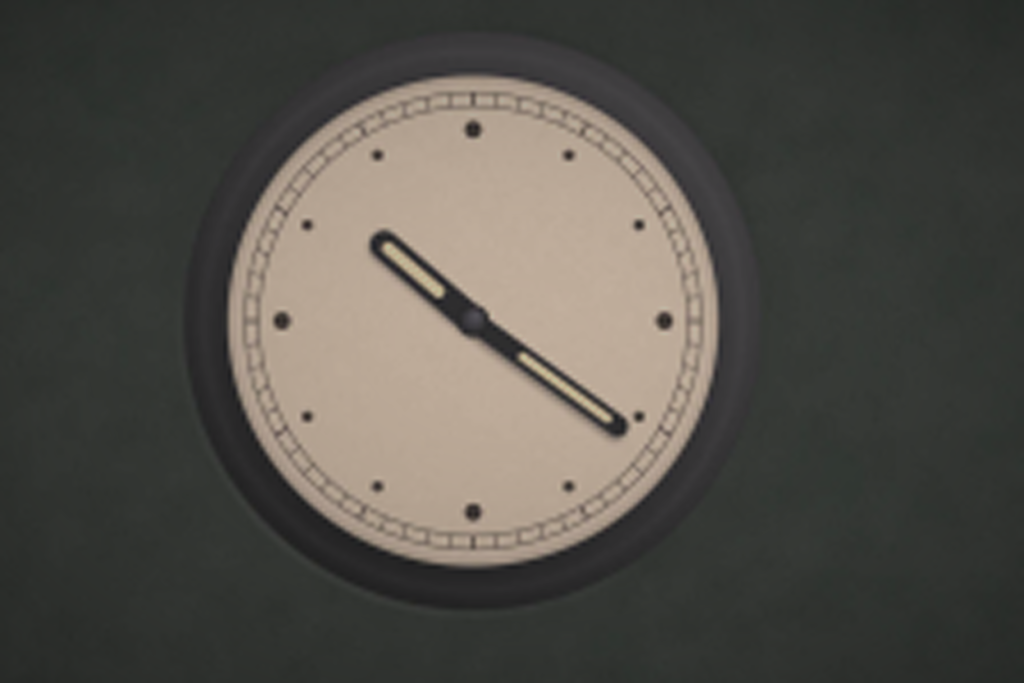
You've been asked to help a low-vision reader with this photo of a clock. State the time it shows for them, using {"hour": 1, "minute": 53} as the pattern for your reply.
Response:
{"hour": 10, "minute": 21}
